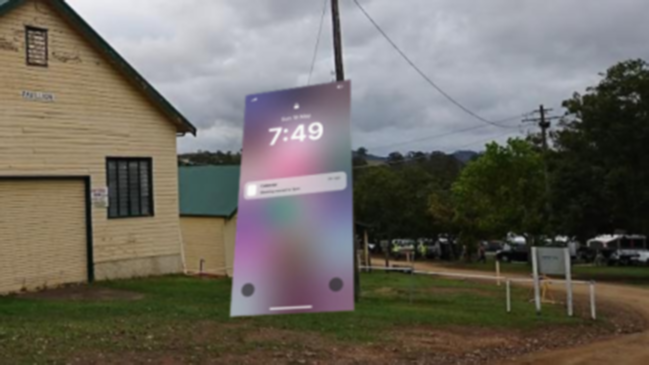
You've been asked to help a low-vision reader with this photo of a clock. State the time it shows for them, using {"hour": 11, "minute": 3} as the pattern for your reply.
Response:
{"hour": 7, "minute": 49}
